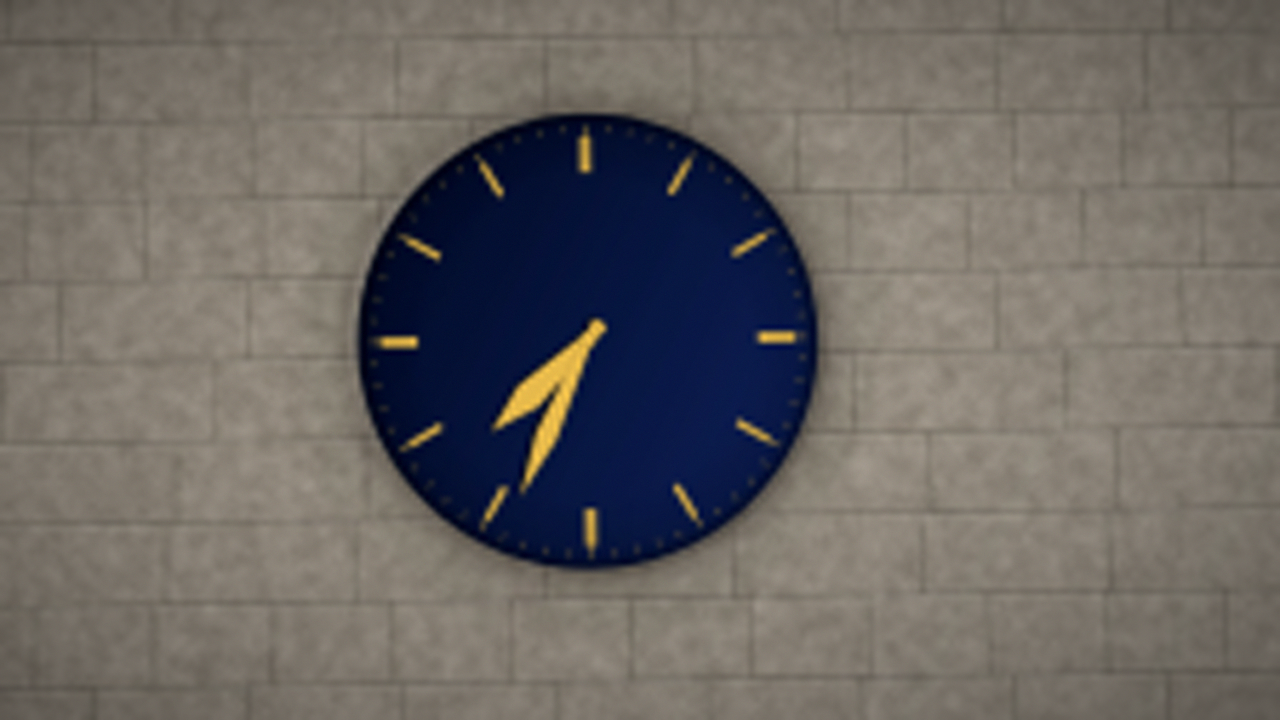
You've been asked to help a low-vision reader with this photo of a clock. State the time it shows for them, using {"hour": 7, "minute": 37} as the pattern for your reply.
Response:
{"hour": 7, "minute": 34}
